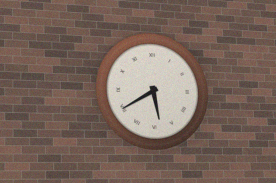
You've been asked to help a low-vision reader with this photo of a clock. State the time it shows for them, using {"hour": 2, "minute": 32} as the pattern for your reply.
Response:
{"hour": 5, "minute": 40}
